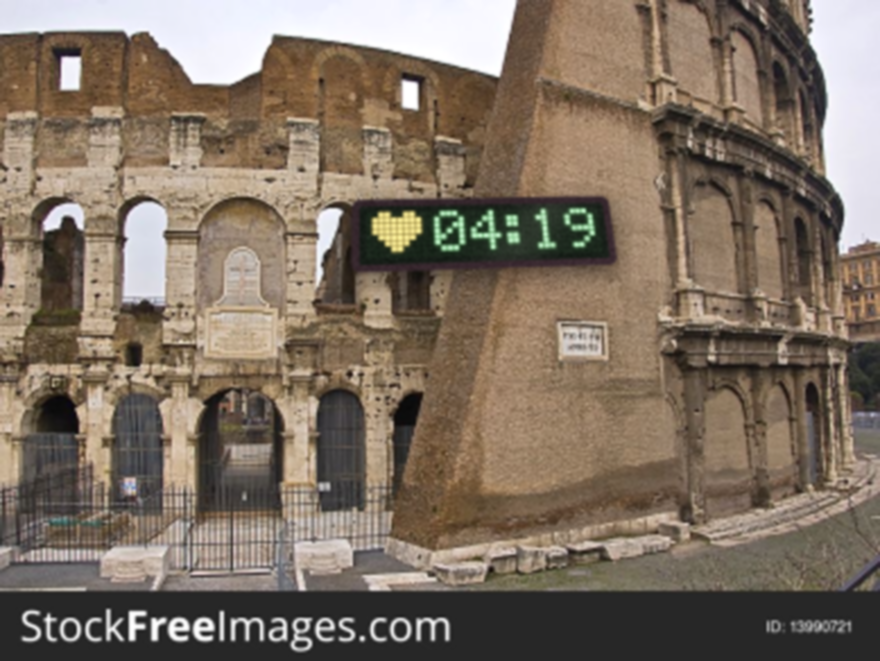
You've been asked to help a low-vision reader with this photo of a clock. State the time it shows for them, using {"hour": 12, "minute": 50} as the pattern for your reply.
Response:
{"hour": 4, "minute": 19}
